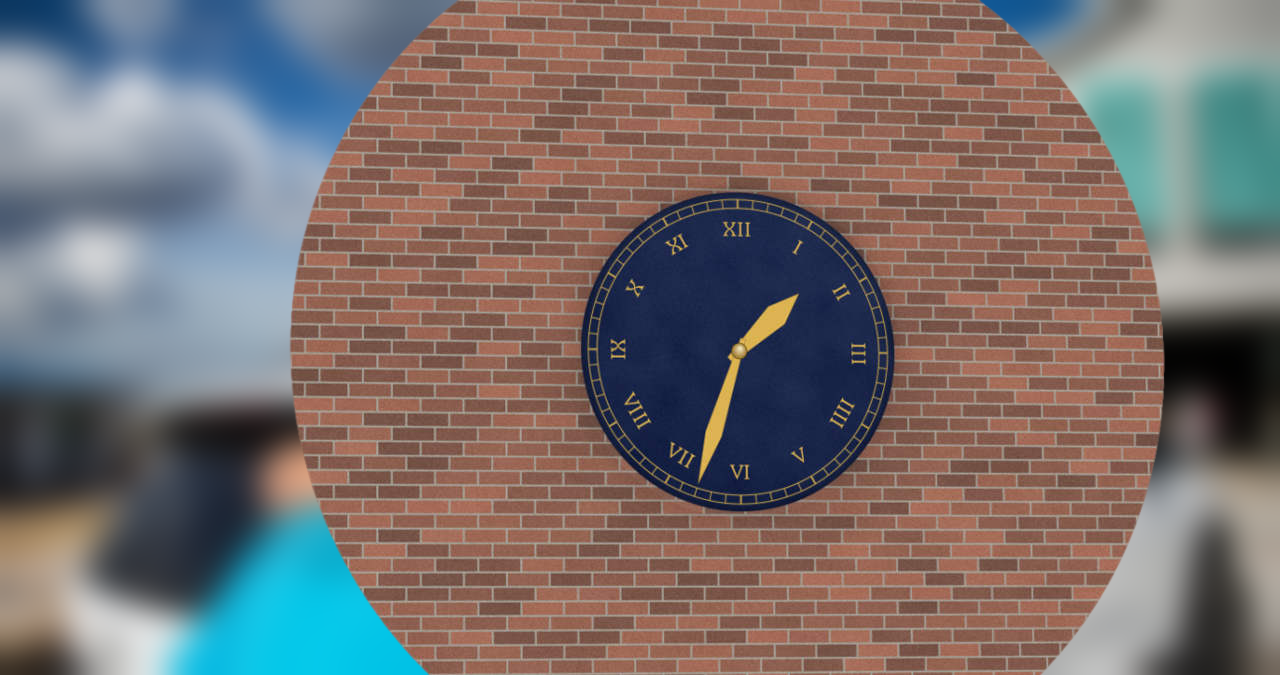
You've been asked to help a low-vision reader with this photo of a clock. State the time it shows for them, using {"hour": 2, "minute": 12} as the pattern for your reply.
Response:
{"hour": 1, "minute": 33}
